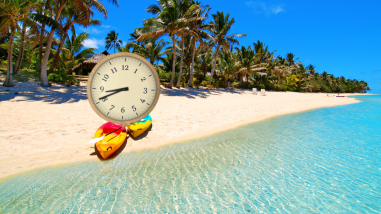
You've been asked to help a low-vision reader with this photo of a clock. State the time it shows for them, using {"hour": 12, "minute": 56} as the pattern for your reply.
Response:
{"hour": 8, "minute": 41}
